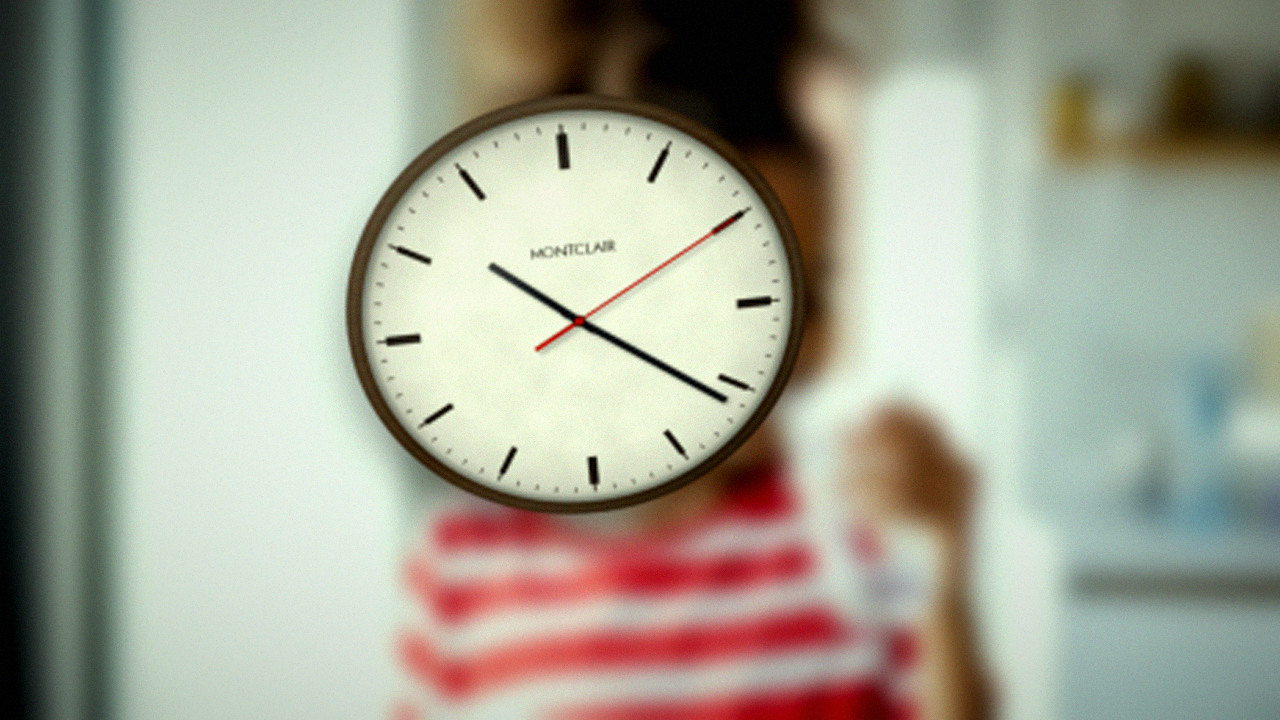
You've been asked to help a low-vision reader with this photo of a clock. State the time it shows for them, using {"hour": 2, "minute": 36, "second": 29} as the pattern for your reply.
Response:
{"hour": 10, "minute": 21, "second": 10}
